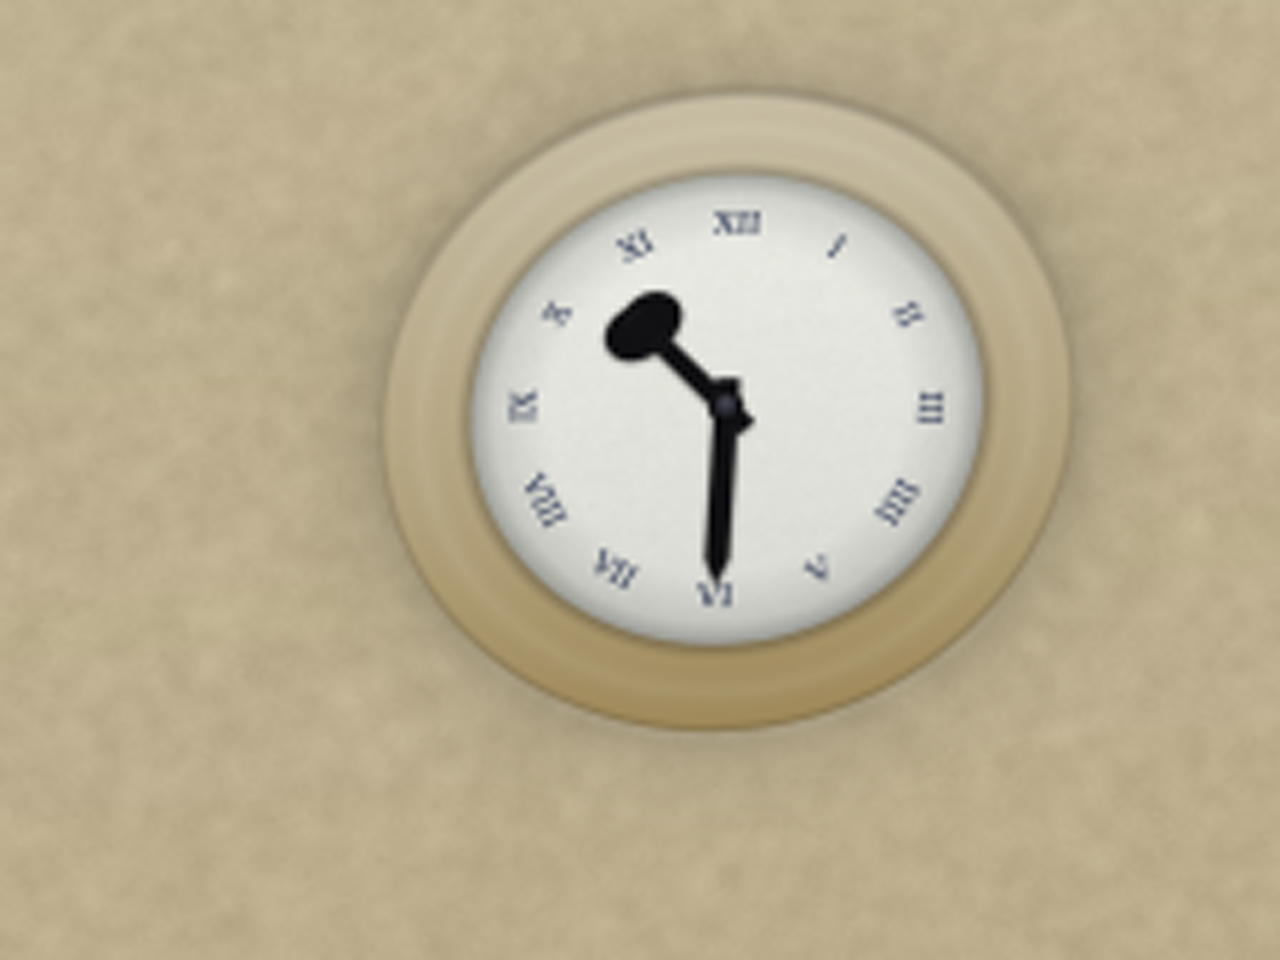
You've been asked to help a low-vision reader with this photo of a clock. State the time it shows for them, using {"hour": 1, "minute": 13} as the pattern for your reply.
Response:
{"hour": 10, "minute": 30}
